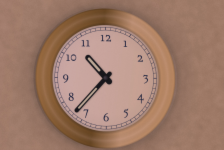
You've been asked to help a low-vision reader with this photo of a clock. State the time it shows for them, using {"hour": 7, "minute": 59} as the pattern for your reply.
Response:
{"hour": 10, "minute": 37}
